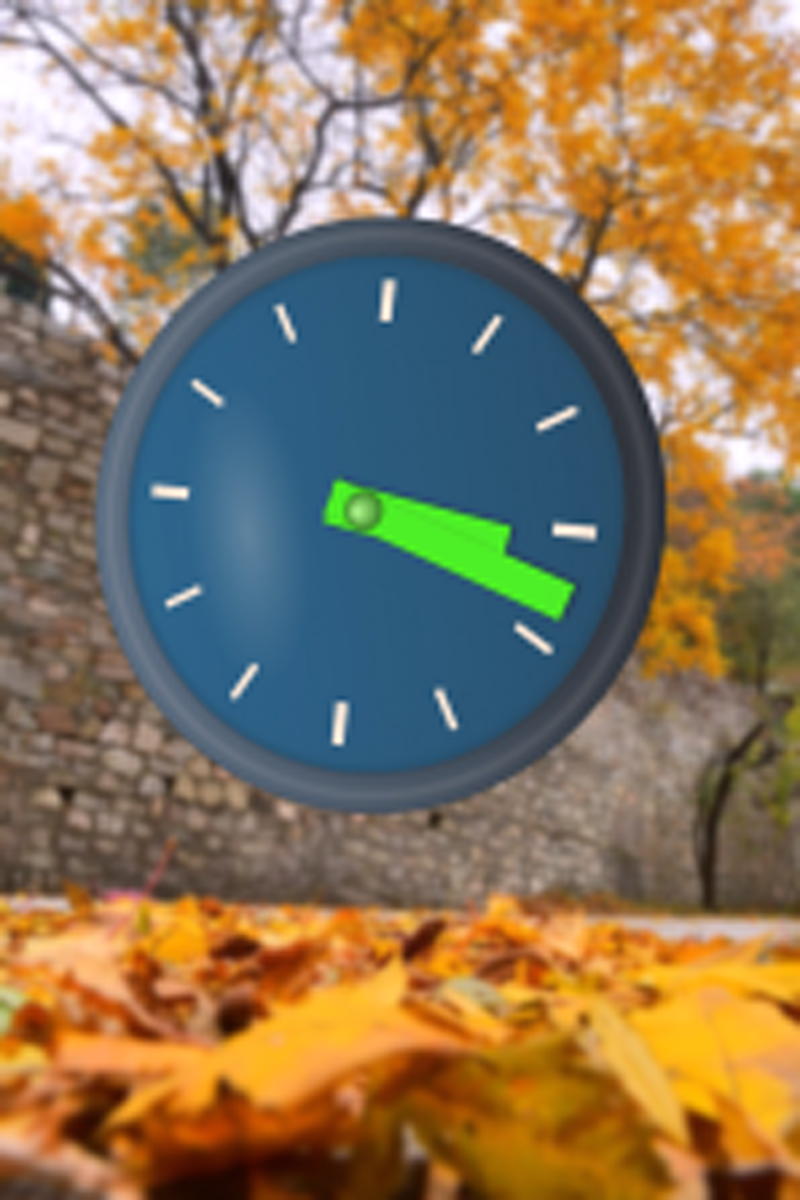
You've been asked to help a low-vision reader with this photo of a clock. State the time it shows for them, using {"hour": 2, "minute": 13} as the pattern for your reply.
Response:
{"hour": 3, "minute": 18}
